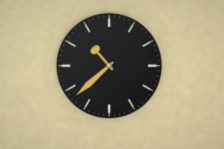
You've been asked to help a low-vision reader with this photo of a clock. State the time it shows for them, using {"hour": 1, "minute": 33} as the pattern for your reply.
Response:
{"hour": 10, "minute": 38}
